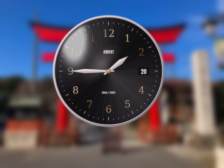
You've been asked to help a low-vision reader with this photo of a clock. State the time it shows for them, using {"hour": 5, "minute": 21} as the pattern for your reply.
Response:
{"hour": 1, "minute": 45}
